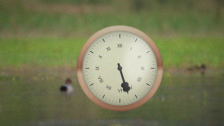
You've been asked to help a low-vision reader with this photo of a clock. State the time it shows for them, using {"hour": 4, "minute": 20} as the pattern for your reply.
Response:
{"hour": 5, "minute": 27}
